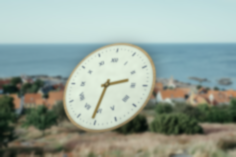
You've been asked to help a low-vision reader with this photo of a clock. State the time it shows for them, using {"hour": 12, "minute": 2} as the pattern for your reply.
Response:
{"hour": 2, "minute": 31}
